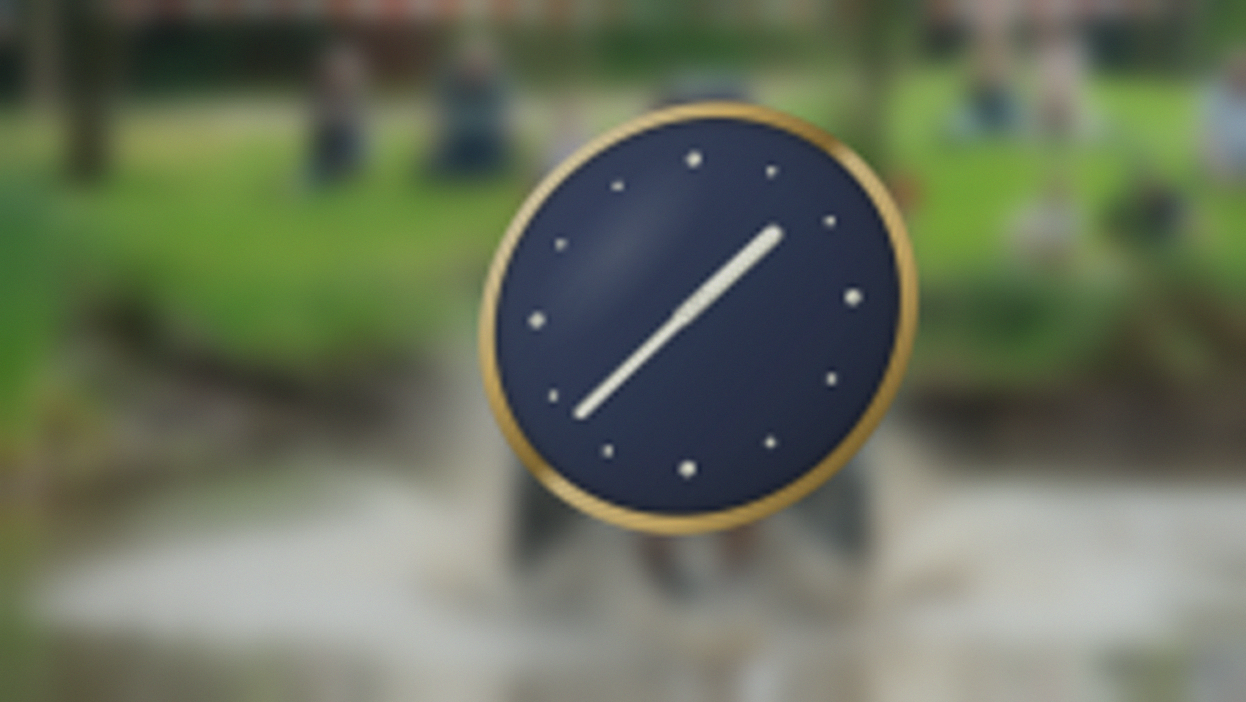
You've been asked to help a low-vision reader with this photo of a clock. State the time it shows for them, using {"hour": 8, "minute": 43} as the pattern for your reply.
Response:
{"hour": 1, "minute": 38}
